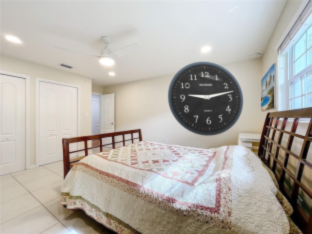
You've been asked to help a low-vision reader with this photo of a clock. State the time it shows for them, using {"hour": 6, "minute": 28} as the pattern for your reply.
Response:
{"hour": 9, "minute": 13}
